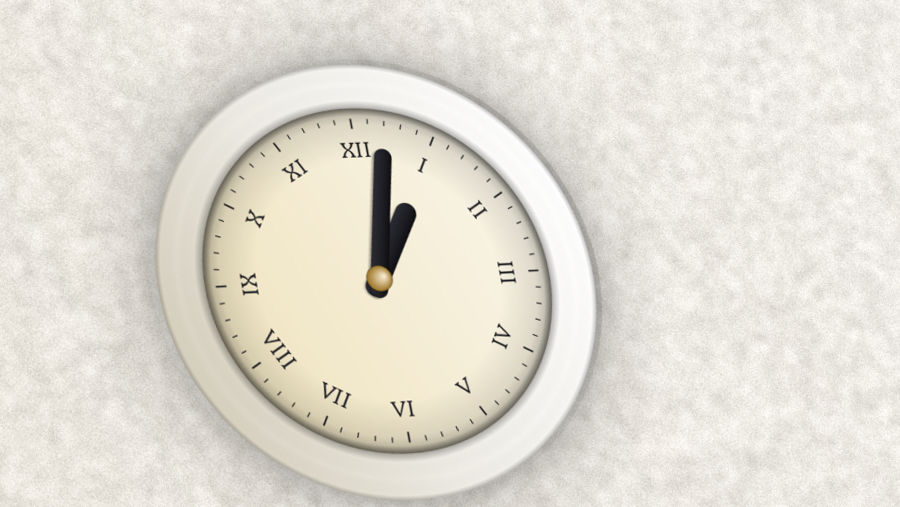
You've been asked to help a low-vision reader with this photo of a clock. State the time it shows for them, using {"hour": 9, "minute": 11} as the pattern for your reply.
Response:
{"hour": 1, "minute": 2}
